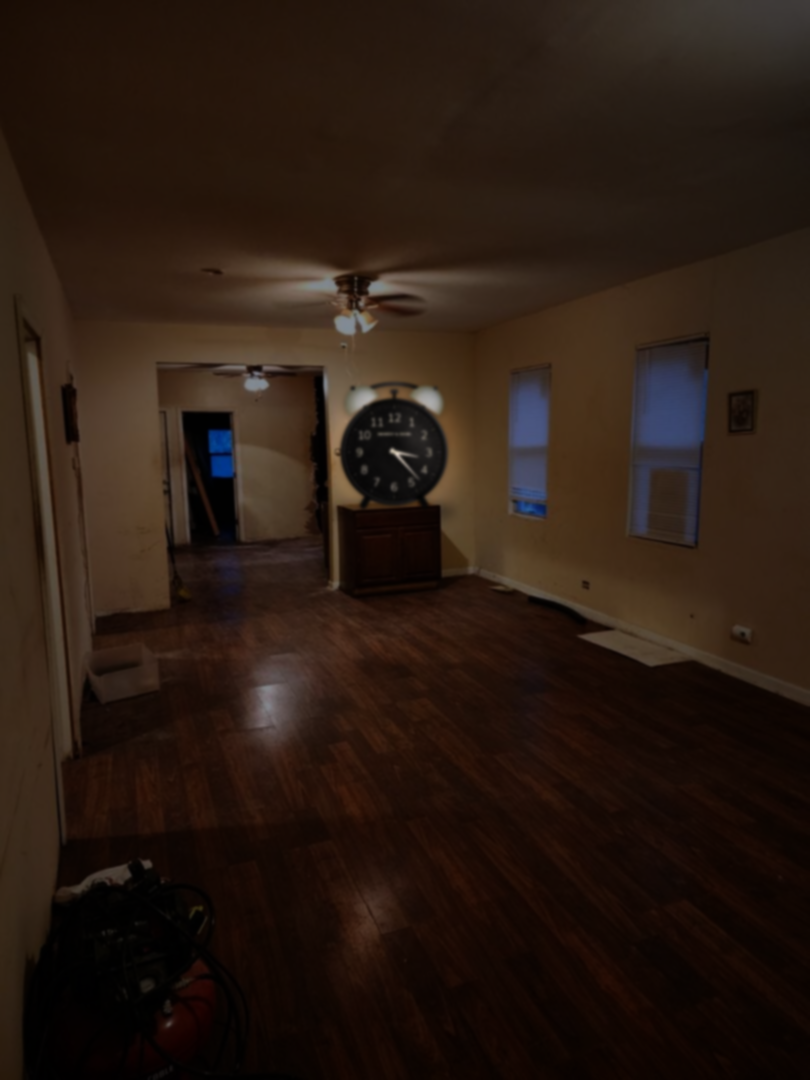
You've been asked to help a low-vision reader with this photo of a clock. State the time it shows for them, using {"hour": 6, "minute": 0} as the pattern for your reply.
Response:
{"hour": 3, "minute": 23}
